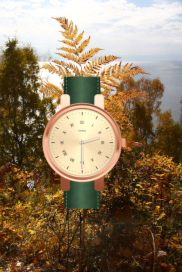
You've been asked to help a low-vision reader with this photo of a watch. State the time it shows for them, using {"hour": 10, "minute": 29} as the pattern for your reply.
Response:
{"hour": 2, "minute": 30}
